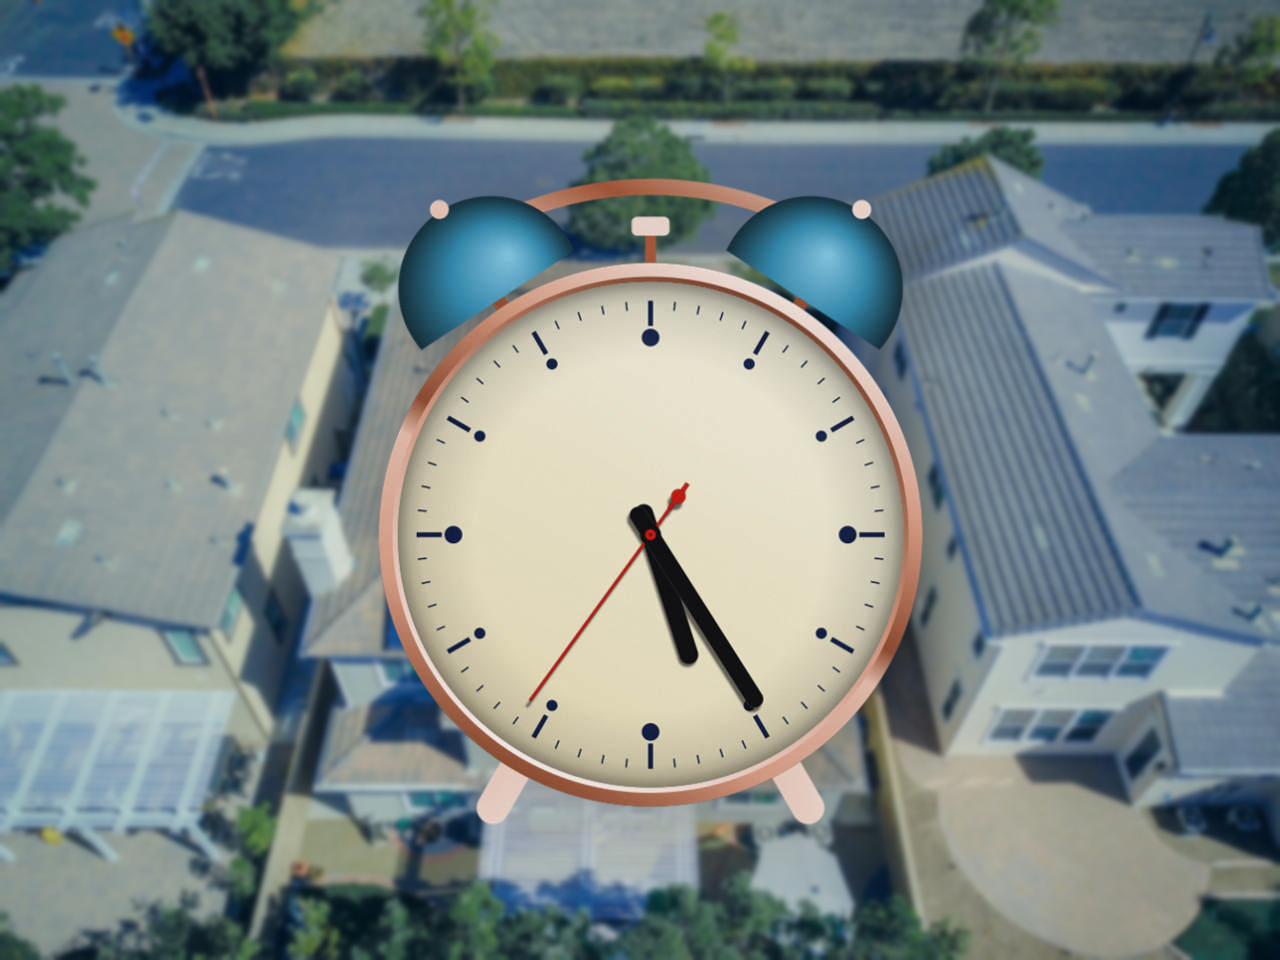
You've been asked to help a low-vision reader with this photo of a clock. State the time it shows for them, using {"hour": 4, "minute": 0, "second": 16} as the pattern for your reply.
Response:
{"hour": 5, "minute": 24, "second": 36}
